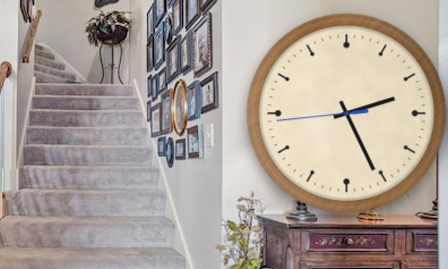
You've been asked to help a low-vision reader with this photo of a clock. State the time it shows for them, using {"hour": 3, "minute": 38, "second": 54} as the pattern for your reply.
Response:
{"hour": 2, "minute": 25, "second": 44}
